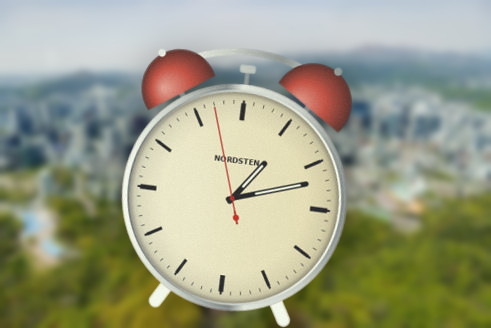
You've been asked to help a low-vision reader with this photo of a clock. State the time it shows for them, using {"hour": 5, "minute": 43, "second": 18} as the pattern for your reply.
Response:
{"hour": 1, "minute": 11, "second": 57}
